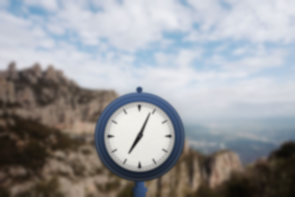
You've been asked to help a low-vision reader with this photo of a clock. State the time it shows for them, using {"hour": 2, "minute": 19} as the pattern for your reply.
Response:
{"hour": 7, "minute": 4}
